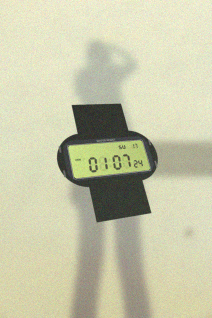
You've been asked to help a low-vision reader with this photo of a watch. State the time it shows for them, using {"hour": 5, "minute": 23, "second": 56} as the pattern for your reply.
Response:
{"hour": 1, "minute": 7, "second": 24}
